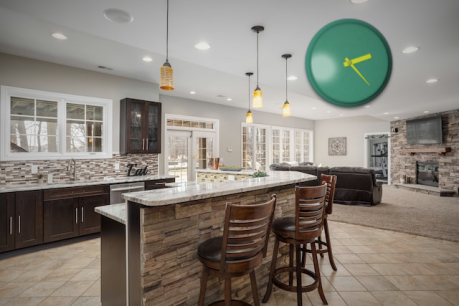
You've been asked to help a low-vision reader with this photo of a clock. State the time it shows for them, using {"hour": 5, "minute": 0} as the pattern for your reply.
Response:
{"hour": 2, "minute": 23}
